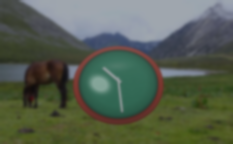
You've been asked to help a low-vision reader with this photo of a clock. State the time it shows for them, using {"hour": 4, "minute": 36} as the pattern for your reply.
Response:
{"hour": 10, "minute": 29}
